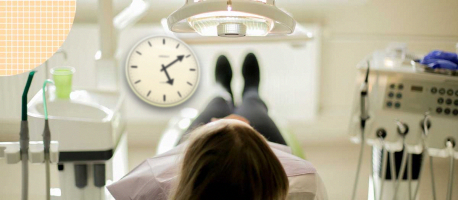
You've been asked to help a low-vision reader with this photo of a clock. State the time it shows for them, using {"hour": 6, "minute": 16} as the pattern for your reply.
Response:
{"hour": 5, "minute": 9}
